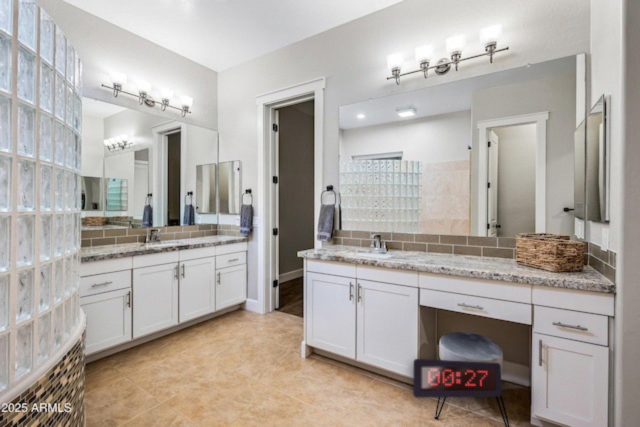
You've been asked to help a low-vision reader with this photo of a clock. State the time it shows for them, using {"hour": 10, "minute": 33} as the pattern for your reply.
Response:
{"hour": 0, "minute": 27}
